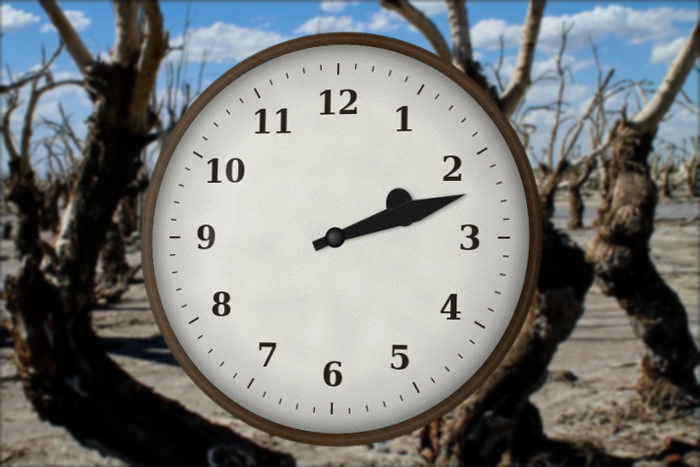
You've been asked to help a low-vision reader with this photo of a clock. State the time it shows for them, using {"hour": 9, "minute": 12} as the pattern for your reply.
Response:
{"hour": 2, "minute": 12}
